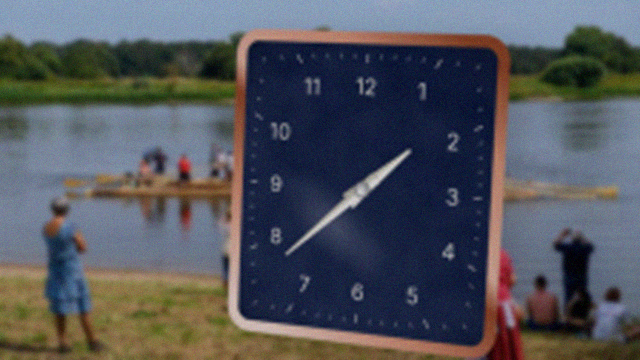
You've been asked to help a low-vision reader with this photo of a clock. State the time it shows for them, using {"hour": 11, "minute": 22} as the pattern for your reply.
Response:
{"hour": 1, "minute": 38}
